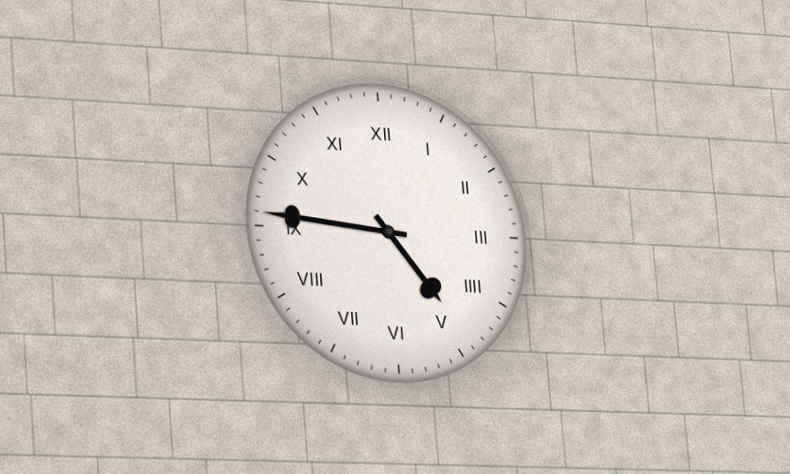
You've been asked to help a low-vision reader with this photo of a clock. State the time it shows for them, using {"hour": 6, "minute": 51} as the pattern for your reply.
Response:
{"hour": 4, "minute": 46}
